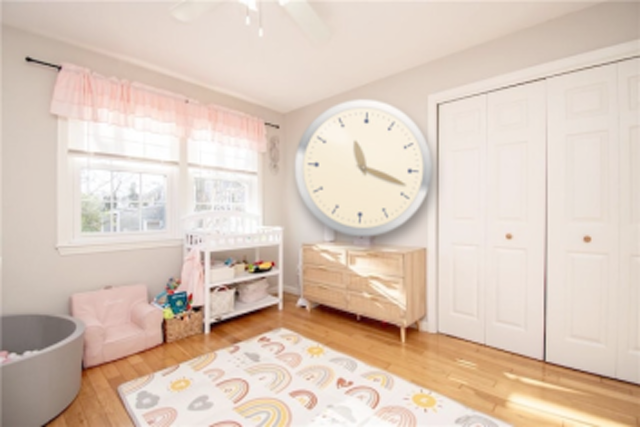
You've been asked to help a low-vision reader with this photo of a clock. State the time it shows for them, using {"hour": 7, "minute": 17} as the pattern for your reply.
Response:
{"hour": 11, "minute": 18}
